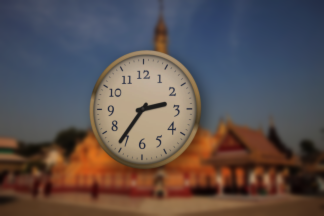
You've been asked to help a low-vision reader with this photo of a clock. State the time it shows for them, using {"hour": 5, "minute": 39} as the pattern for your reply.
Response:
{"hour": 2, "minute": 36}
